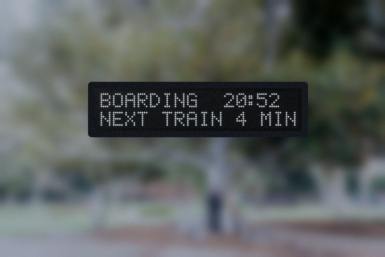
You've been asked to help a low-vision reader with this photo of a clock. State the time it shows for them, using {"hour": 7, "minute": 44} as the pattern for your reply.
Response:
{"hour": 20, "minute": 52}
